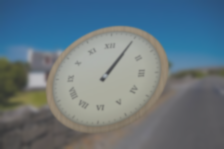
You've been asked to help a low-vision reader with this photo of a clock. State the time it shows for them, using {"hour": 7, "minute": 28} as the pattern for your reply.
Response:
{"hour": 1, "minute": 5}
